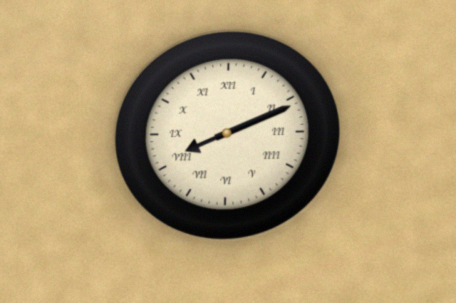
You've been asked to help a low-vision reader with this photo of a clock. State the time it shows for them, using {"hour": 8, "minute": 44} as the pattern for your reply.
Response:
{"hour": 8, "minute": 11}
